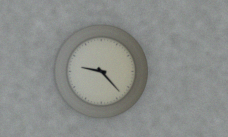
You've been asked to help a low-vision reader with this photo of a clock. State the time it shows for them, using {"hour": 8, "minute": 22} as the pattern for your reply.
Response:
{"hour": 9, "minute": 23}
